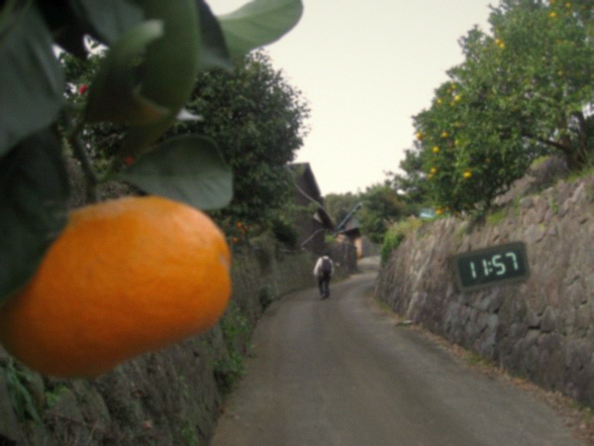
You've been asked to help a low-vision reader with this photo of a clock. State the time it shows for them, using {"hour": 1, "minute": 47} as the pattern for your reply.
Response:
{"hour": 11, "minute": 57}
